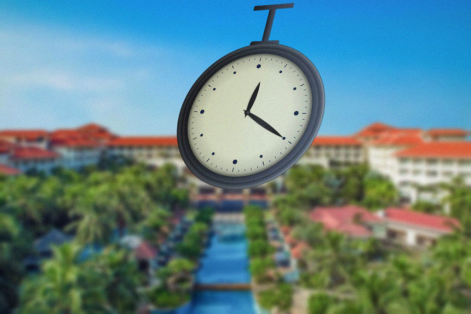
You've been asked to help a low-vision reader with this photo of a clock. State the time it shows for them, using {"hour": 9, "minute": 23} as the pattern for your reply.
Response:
{"hour": 12, "minute": 20}
